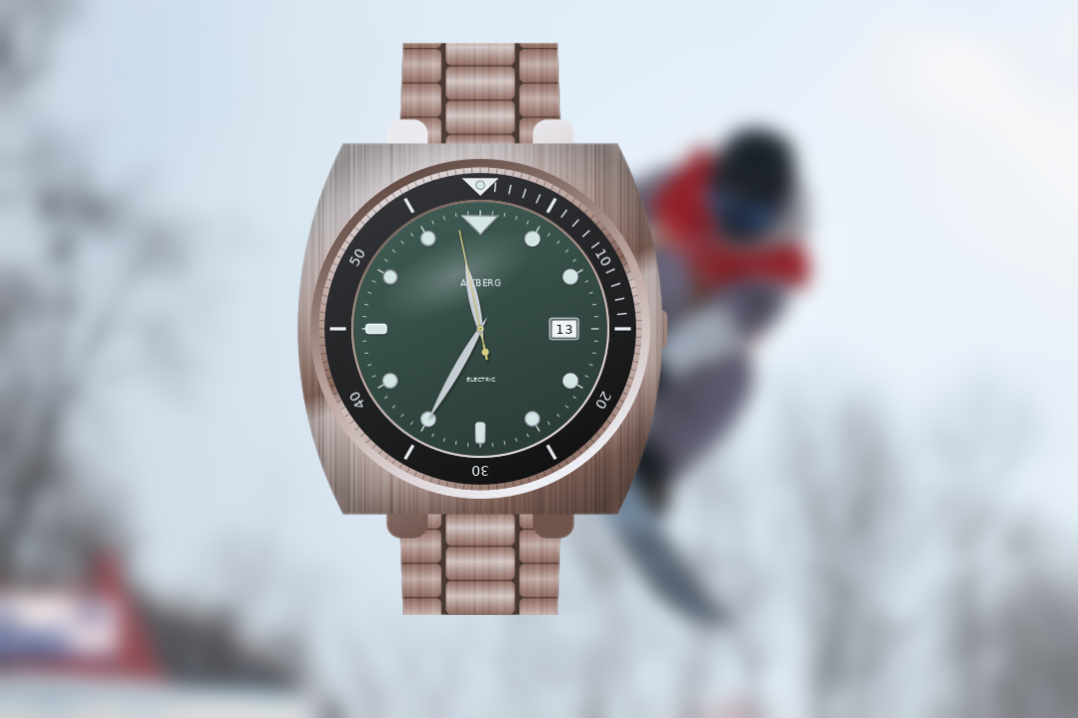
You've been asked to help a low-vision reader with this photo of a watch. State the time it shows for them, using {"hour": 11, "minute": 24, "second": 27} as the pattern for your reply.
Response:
{"hour": 11, "minute": 34, "second": 58}
